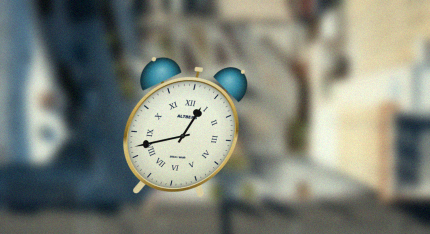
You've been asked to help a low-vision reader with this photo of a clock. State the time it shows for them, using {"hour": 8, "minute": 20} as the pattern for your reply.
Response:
{"hour": 12, "minute": 42}
